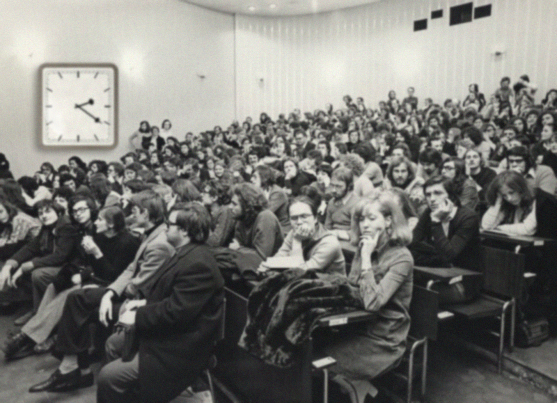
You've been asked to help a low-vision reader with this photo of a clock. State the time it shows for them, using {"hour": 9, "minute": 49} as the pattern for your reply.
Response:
{"hour": 2, "minute": 21}
